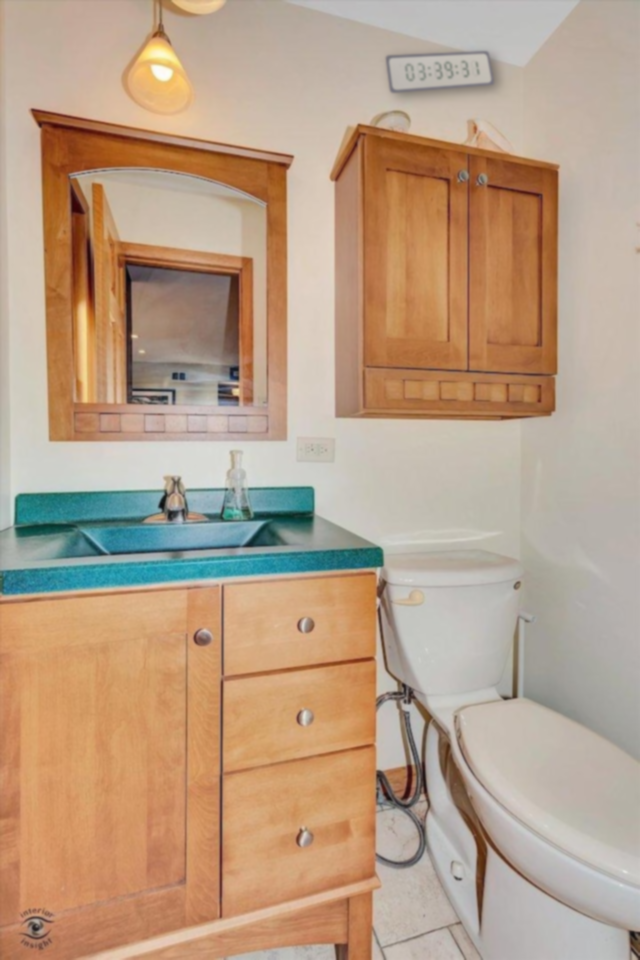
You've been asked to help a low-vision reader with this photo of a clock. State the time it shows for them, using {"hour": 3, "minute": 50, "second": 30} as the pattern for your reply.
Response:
{"hour": 3, "minute": 39, "second": 31}
